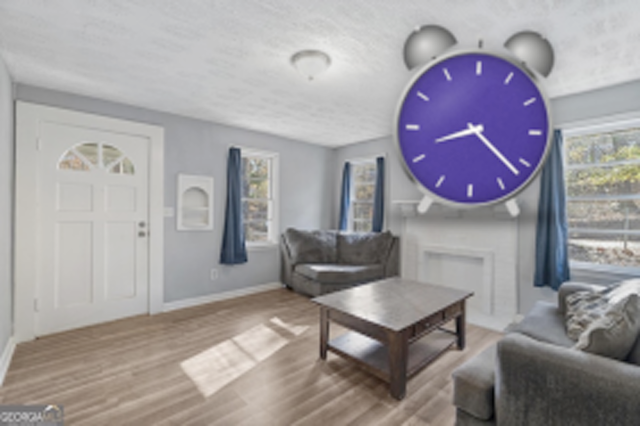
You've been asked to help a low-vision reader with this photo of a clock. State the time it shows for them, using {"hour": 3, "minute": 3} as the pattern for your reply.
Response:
{"hour": 8, "minute": 22}
